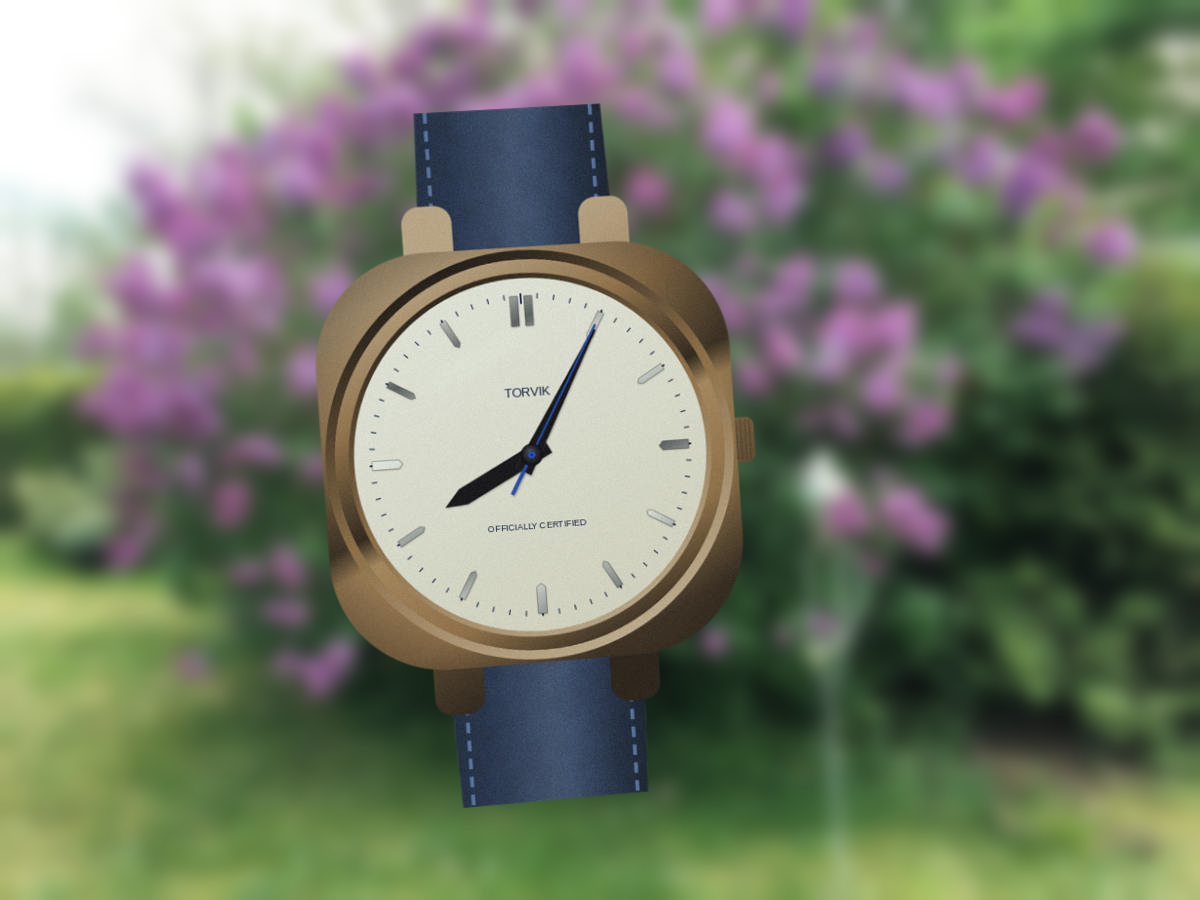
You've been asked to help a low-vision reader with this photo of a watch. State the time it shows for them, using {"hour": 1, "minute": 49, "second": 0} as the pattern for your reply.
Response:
{"hour": 8, "minute": 5, "second": 5}
